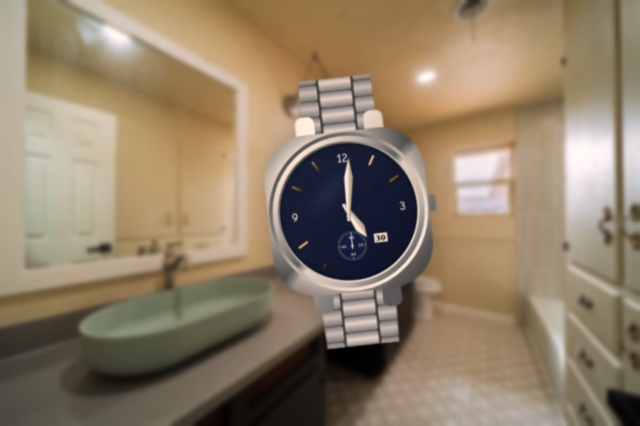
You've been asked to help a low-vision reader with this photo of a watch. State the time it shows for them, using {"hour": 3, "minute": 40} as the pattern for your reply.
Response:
{"hour": 5, "minute": 1}
